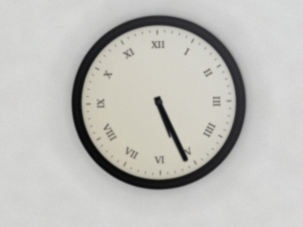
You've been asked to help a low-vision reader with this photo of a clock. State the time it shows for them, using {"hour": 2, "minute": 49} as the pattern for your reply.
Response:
{"hour": 5, "minute": 26}
